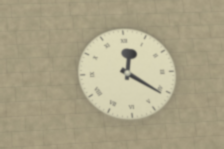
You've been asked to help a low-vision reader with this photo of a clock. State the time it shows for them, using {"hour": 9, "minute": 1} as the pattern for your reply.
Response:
{"hour": 12, "minute": 21}
